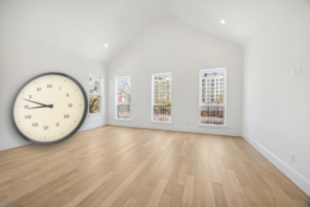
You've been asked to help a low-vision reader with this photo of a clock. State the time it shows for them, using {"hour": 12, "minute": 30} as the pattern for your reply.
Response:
{"hour": 8, "minute": 48}
